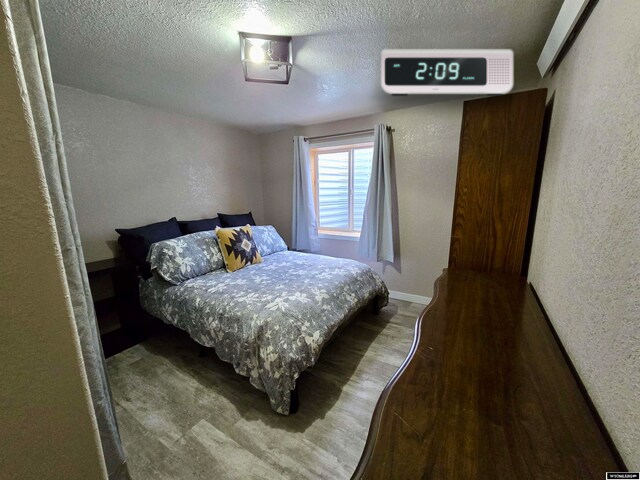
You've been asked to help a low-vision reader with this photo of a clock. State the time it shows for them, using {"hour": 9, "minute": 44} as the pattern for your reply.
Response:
{"hour": 2, "minute": 9}
